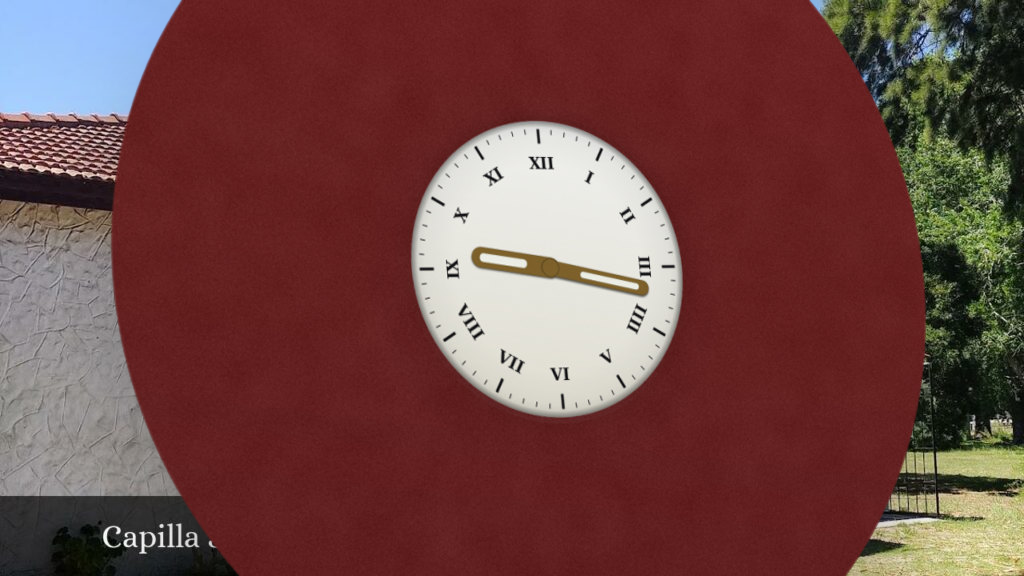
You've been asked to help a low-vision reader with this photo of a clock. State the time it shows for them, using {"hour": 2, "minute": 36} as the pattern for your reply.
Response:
{"hour": 9, "minute": 17}
